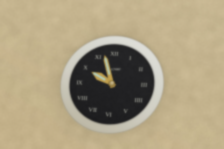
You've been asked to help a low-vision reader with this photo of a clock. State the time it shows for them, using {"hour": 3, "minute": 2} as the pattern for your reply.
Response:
{"hour": 9, "minute": 57}
